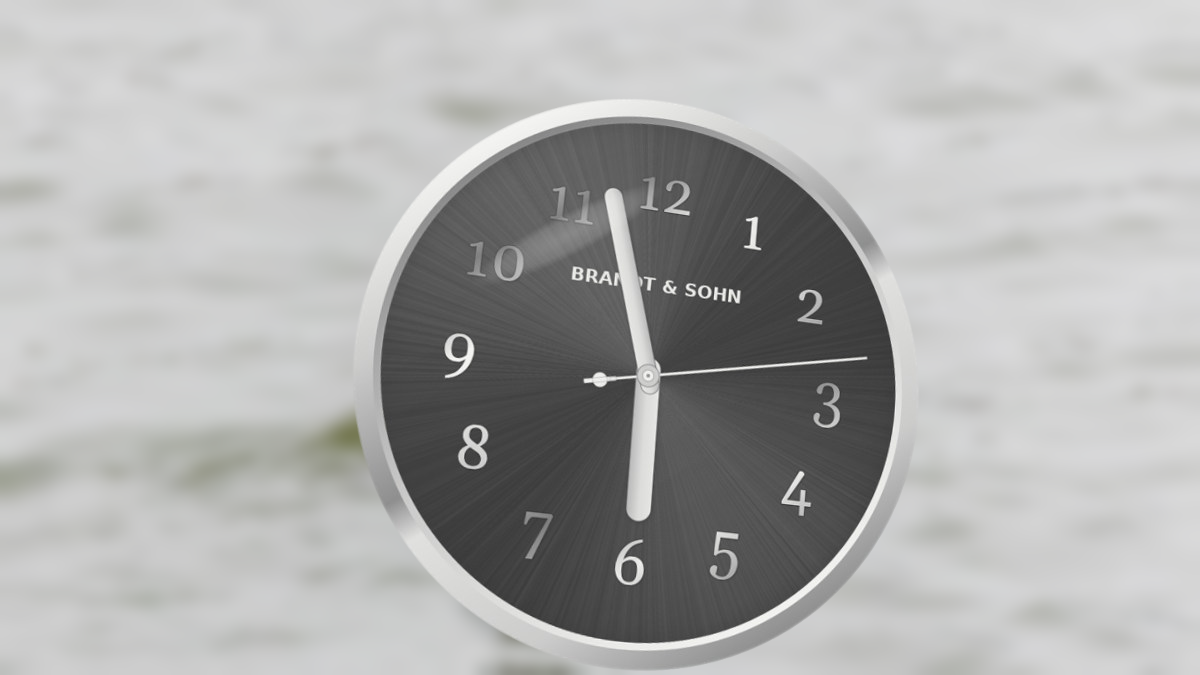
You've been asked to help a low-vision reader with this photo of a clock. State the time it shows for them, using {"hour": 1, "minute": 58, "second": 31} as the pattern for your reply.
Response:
{"hour": 5, "minute": 57, "second": 13}
